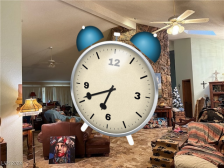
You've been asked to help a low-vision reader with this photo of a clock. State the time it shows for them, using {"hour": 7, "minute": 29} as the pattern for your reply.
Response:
{"hour": 6, "minute": 41}
